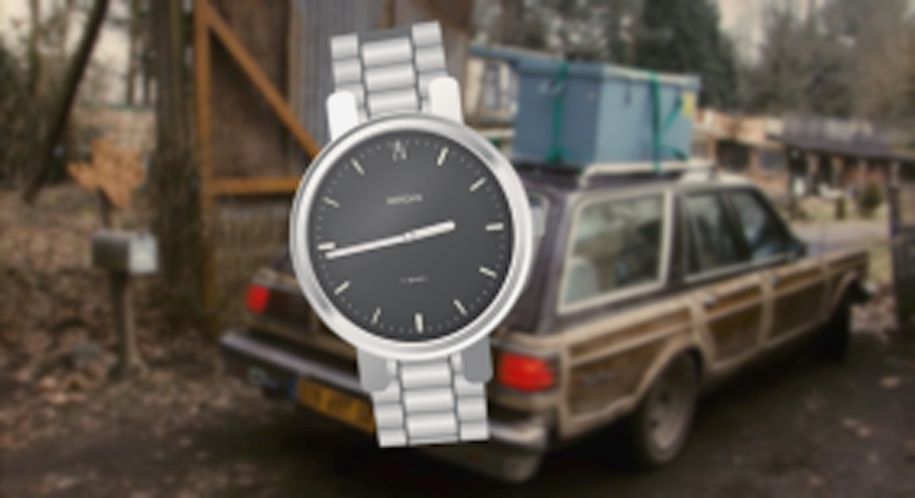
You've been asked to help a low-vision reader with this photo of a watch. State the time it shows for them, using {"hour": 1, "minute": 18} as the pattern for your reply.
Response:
{"hour": 2, "minute": 44}
